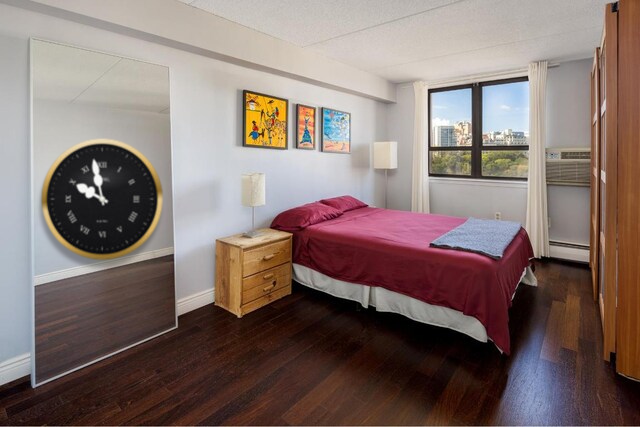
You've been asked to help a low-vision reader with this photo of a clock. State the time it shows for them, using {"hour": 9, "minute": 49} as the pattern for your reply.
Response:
{"hour": 9, "minute": 58}
